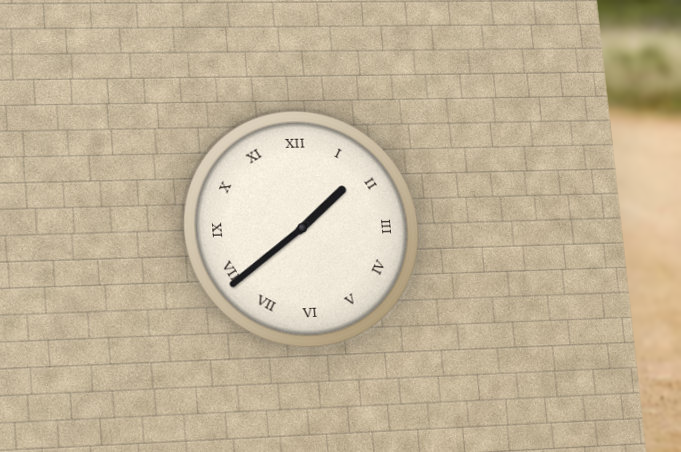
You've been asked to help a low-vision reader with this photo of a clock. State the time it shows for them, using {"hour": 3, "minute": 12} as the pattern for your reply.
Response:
{"hour": 1, "minute": 39}
